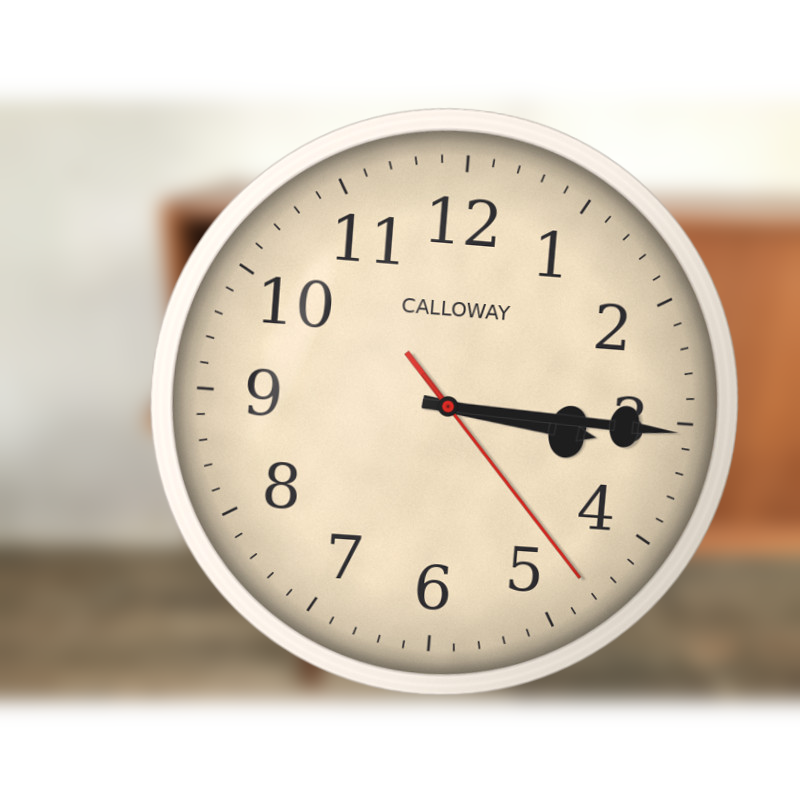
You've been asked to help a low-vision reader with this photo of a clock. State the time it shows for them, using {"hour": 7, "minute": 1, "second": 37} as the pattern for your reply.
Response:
{"hour": 3, "minute": 15, "second": 23}
